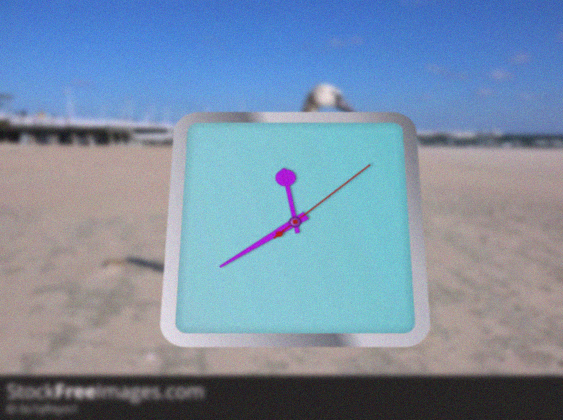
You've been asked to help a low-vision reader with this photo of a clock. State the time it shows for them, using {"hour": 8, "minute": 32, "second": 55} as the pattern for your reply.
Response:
{"hour": 11, "minute": 39, "second": 8}
